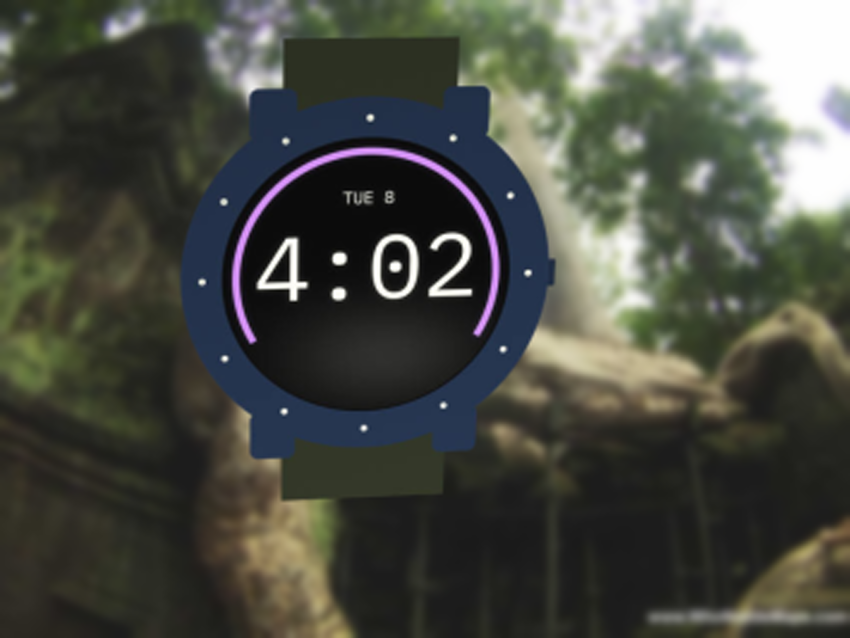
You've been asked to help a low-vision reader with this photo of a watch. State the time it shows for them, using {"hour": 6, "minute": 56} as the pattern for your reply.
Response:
{"hour": 4, "minute": 2}
